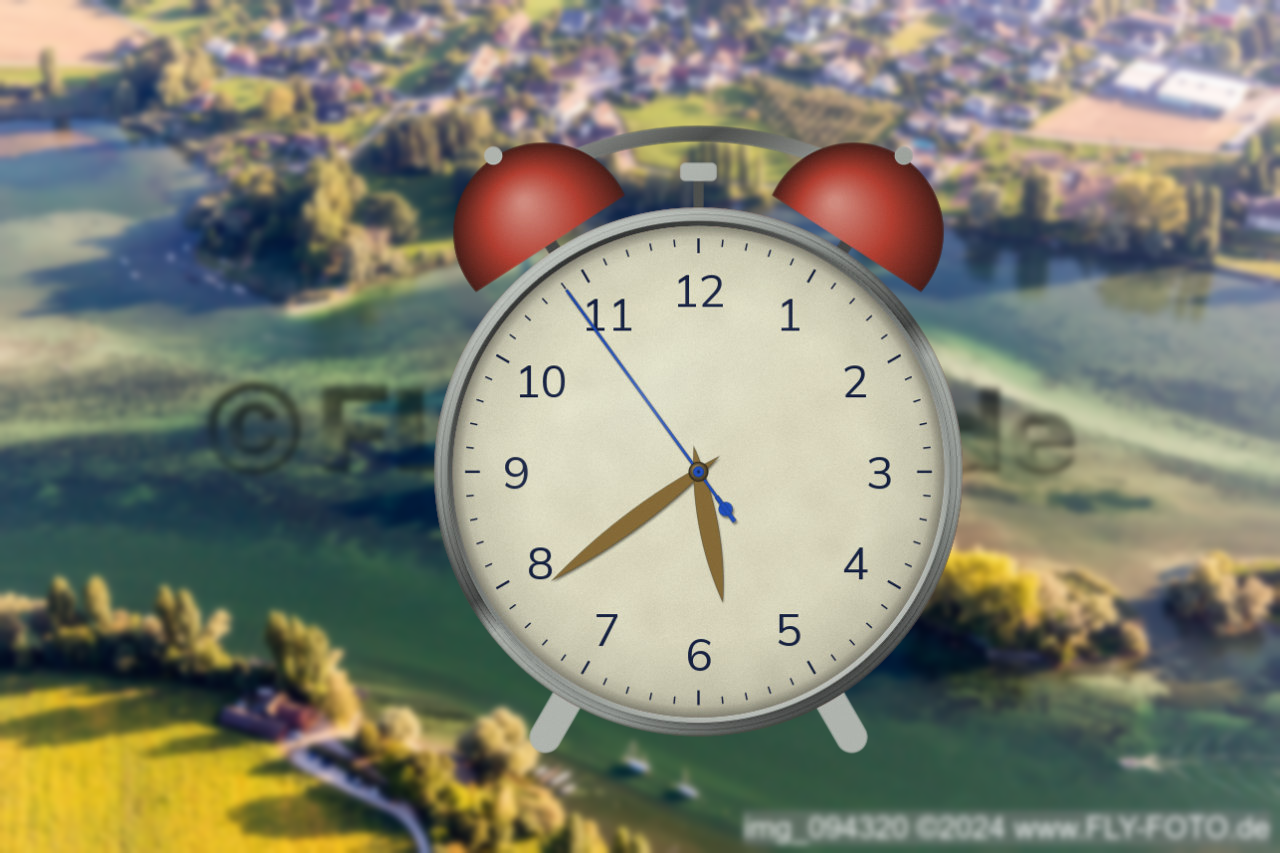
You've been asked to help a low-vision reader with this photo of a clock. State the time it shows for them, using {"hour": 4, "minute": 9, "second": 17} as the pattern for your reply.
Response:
{"hour": 5, "minute": 38, "second": 54}
